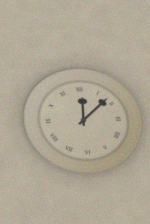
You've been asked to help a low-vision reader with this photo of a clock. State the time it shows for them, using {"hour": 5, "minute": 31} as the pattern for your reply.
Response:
{"hour": 12, "minute": 8}
